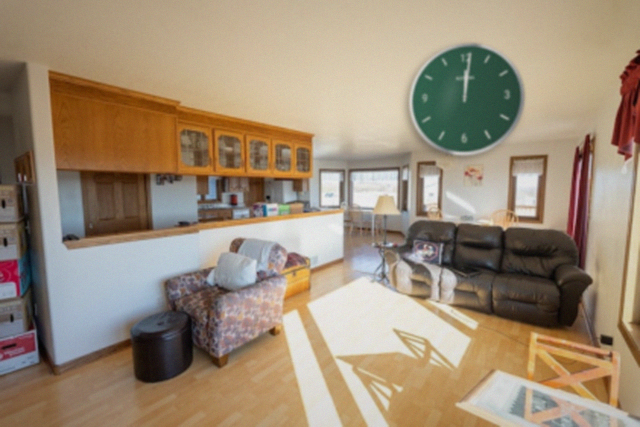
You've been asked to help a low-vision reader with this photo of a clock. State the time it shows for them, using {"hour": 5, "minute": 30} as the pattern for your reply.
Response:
{"hour": 12, "minute": 1}
